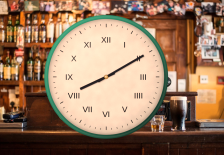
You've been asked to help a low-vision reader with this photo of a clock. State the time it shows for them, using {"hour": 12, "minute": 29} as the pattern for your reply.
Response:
{"hour": 8, "minute": 10}
